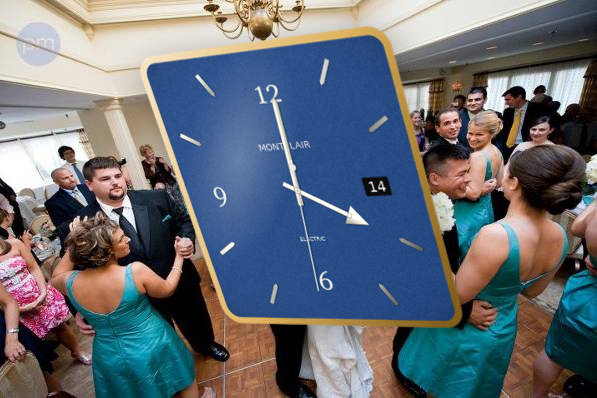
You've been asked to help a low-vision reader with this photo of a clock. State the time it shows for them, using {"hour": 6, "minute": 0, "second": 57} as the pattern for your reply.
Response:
{"hour": 4, "minute": 0, "second": 31}
